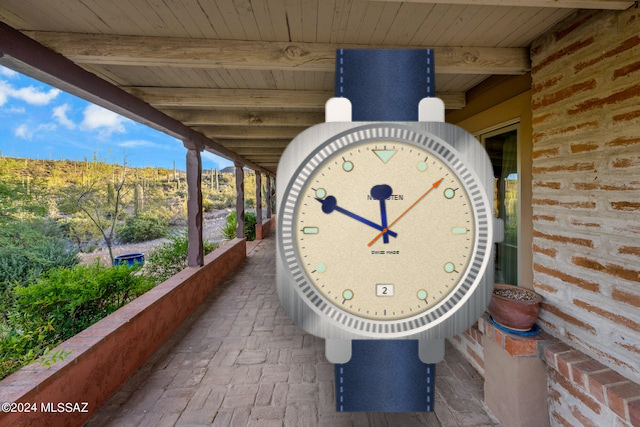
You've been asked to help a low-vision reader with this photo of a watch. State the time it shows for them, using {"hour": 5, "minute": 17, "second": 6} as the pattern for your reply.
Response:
{"hour": 11, "minute": 49, "second": 8}
